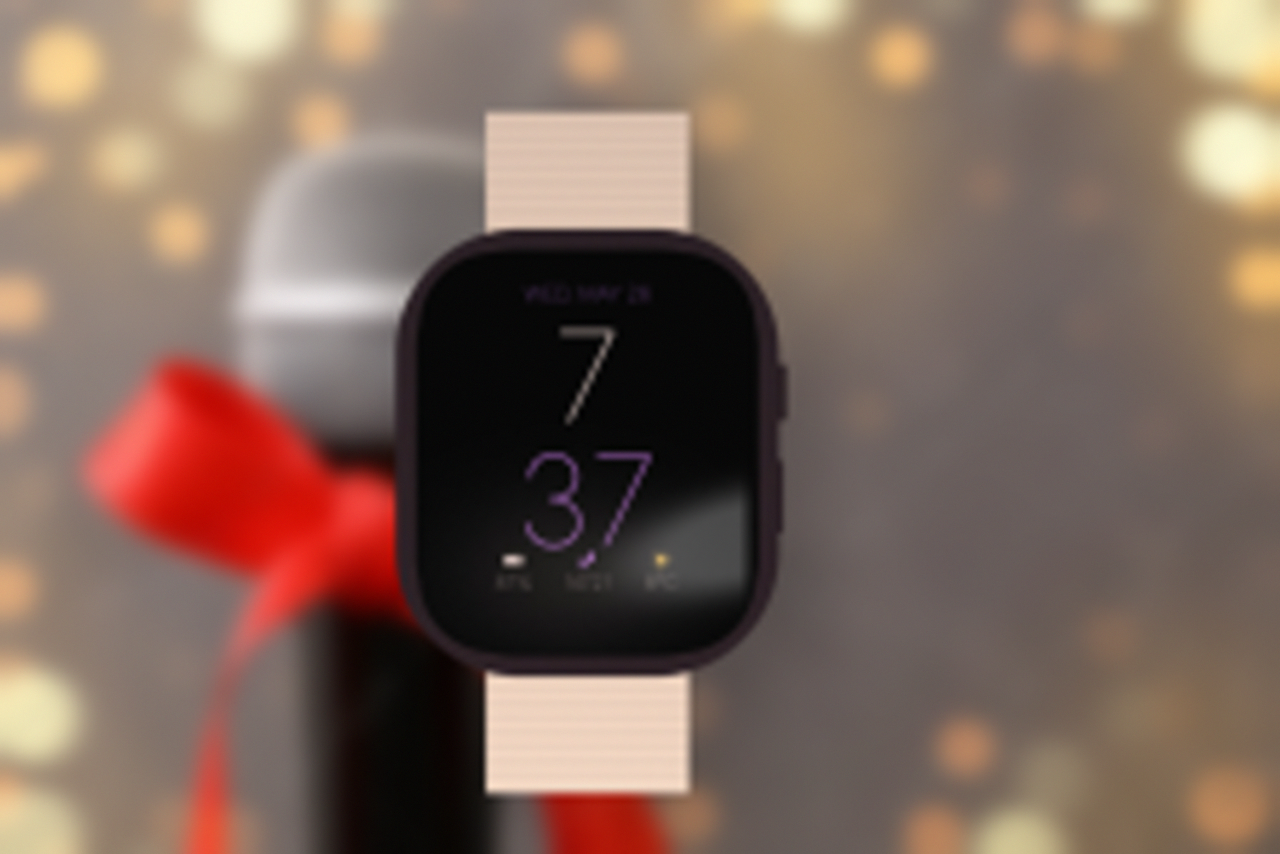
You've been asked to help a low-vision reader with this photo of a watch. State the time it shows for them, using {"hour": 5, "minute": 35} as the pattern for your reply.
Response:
{"hour": 7, "minute": 37}
